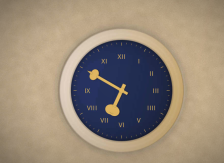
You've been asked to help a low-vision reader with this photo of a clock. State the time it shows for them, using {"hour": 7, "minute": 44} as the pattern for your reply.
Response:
{"hour": 6, "minute": 50}
